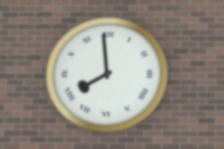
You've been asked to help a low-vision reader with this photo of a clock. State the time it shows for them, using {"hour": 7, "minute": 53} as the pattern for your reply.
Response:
{"hour": 7, "minute": 59}
